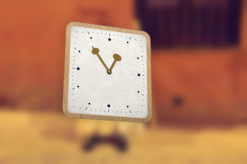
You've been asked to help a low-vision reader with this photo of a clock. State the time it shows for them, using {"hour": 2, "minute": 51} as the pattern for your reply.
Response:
{"hour": 12, "minute": 54}
